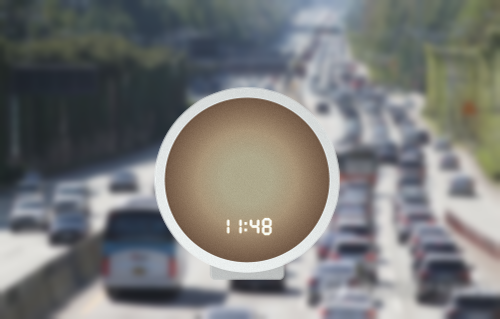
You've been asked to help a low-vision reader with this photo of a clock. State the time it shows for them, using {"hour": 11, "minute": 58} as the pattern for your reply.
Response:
{"hour": 11, "minute": 48}
